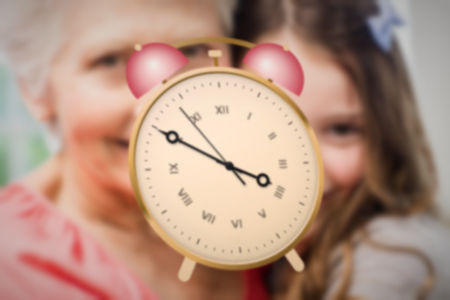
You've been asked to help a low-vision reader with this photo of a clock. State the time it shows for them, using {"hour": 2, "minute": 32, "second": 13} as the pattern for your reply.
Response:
{"hour": 3, "minute": 49, "second": 54}
